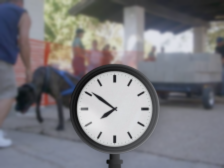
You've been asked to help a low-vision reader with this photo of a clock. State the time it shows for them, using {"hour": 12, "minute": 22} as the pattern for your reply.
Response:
{"hour": 7, "minute": 51}
